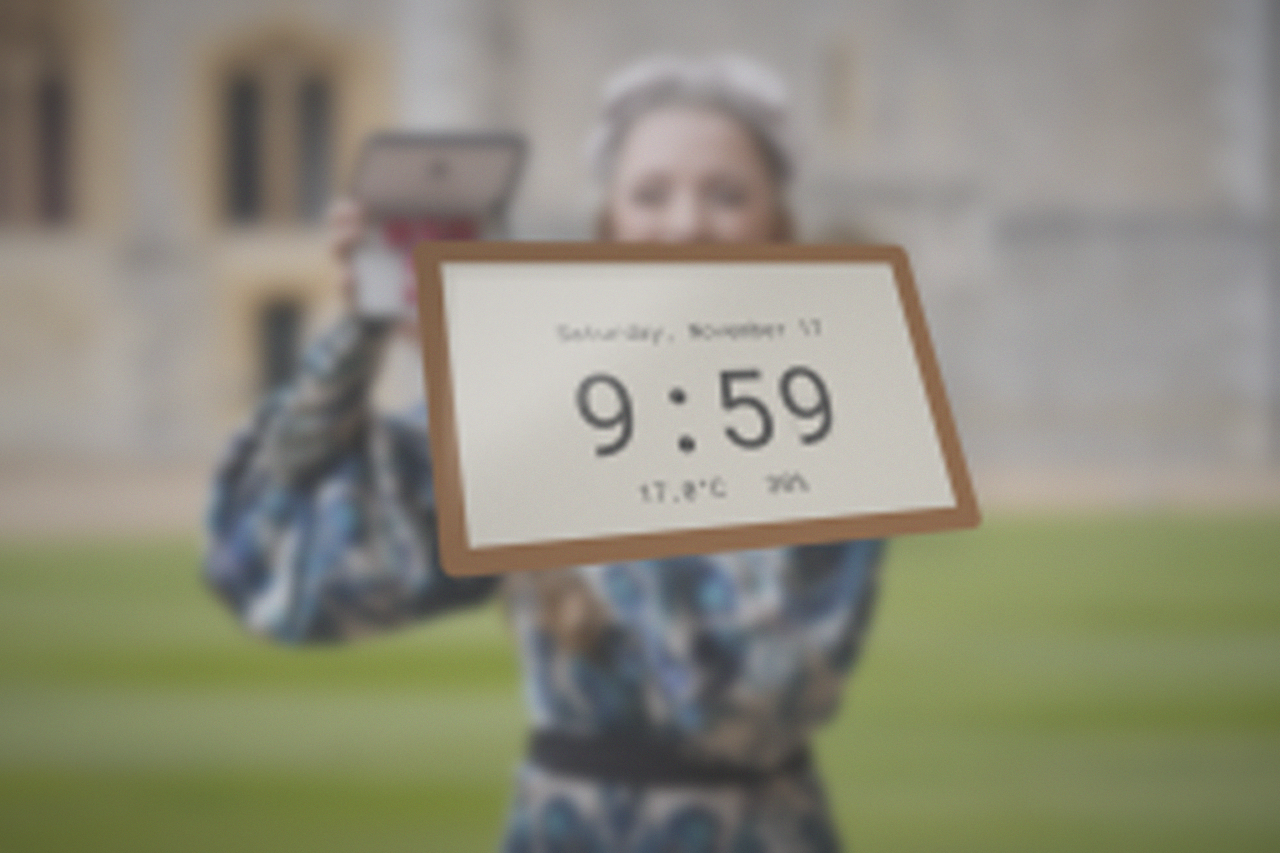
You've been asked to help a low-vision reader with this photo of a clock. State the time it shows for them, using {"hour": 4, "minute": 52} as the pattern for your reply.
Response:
{"hour": 9, "minute": 59}
